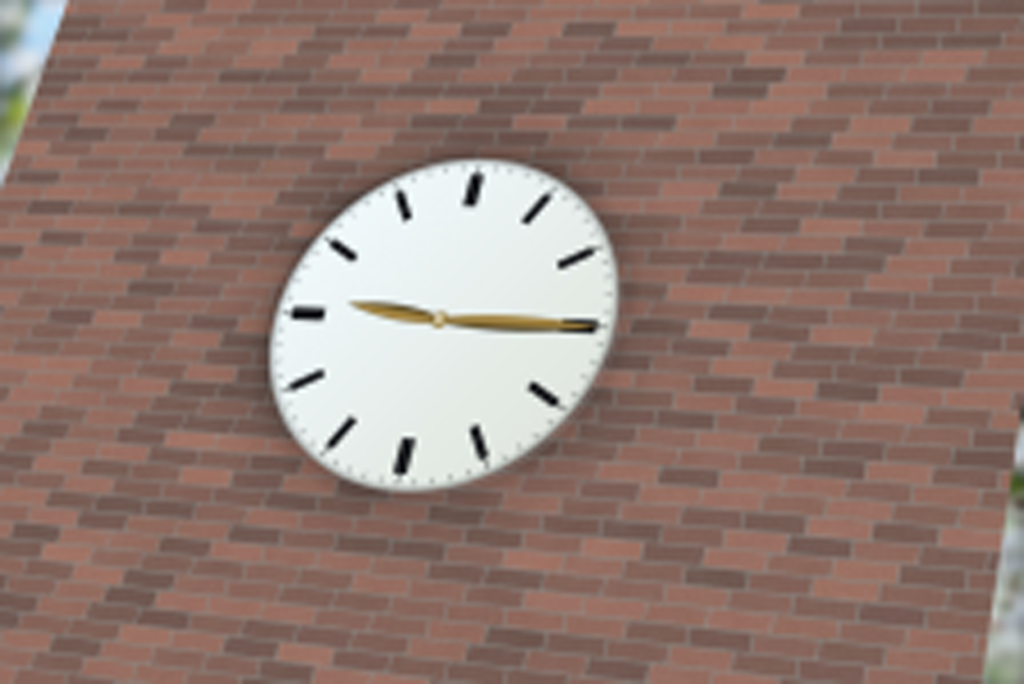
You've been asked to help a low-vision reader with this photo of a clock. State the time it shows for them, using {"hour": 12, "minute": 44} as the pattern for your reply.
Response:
{"hour": 9, "minute": 15}
